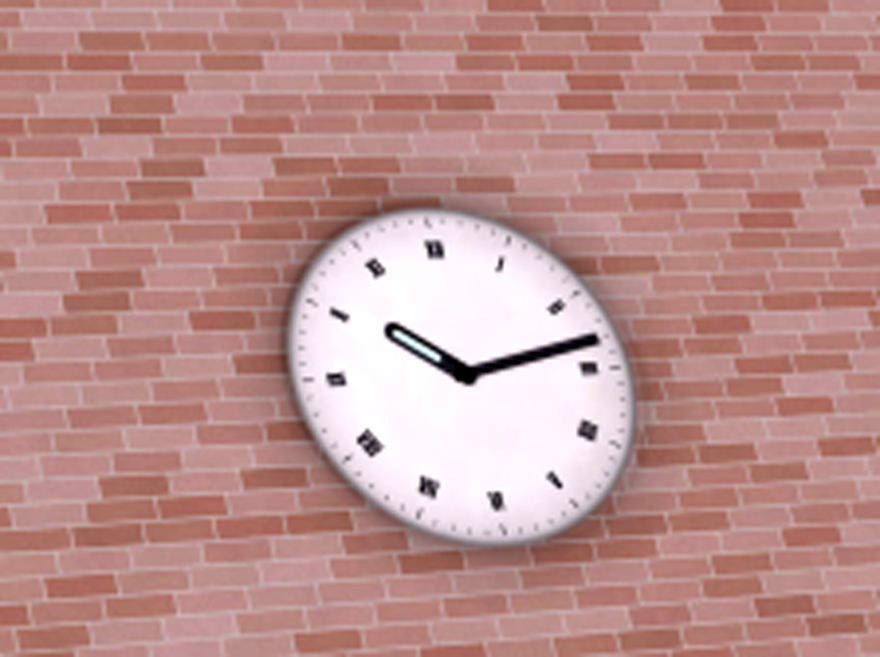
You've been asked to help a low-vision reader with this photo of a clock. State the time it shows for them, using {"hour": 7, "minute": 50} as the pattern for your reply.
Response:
{"hour": 10, "minute": 13}
